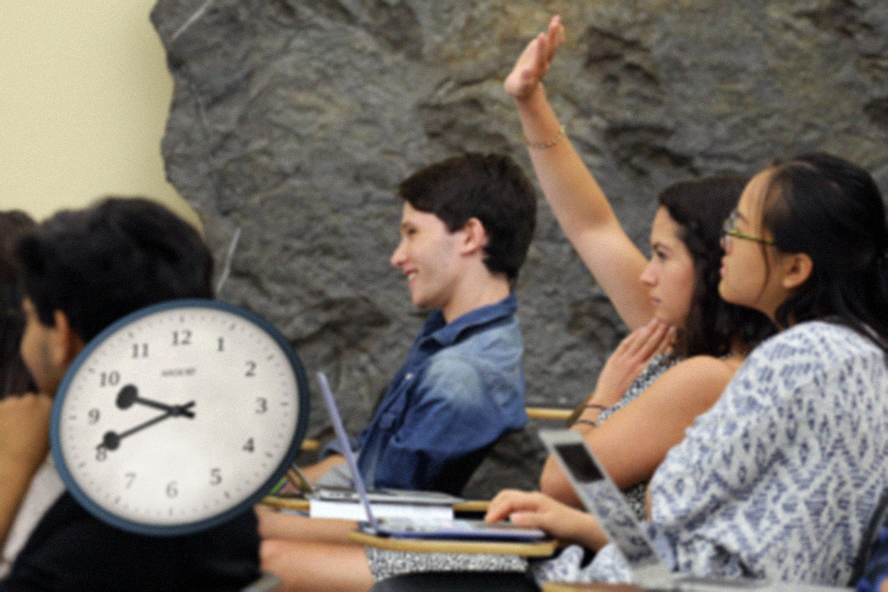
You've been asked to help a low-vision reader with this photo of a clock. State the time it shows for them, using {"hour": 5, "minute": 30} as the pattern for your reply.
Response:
{"hour": 9, "minute": 41}
